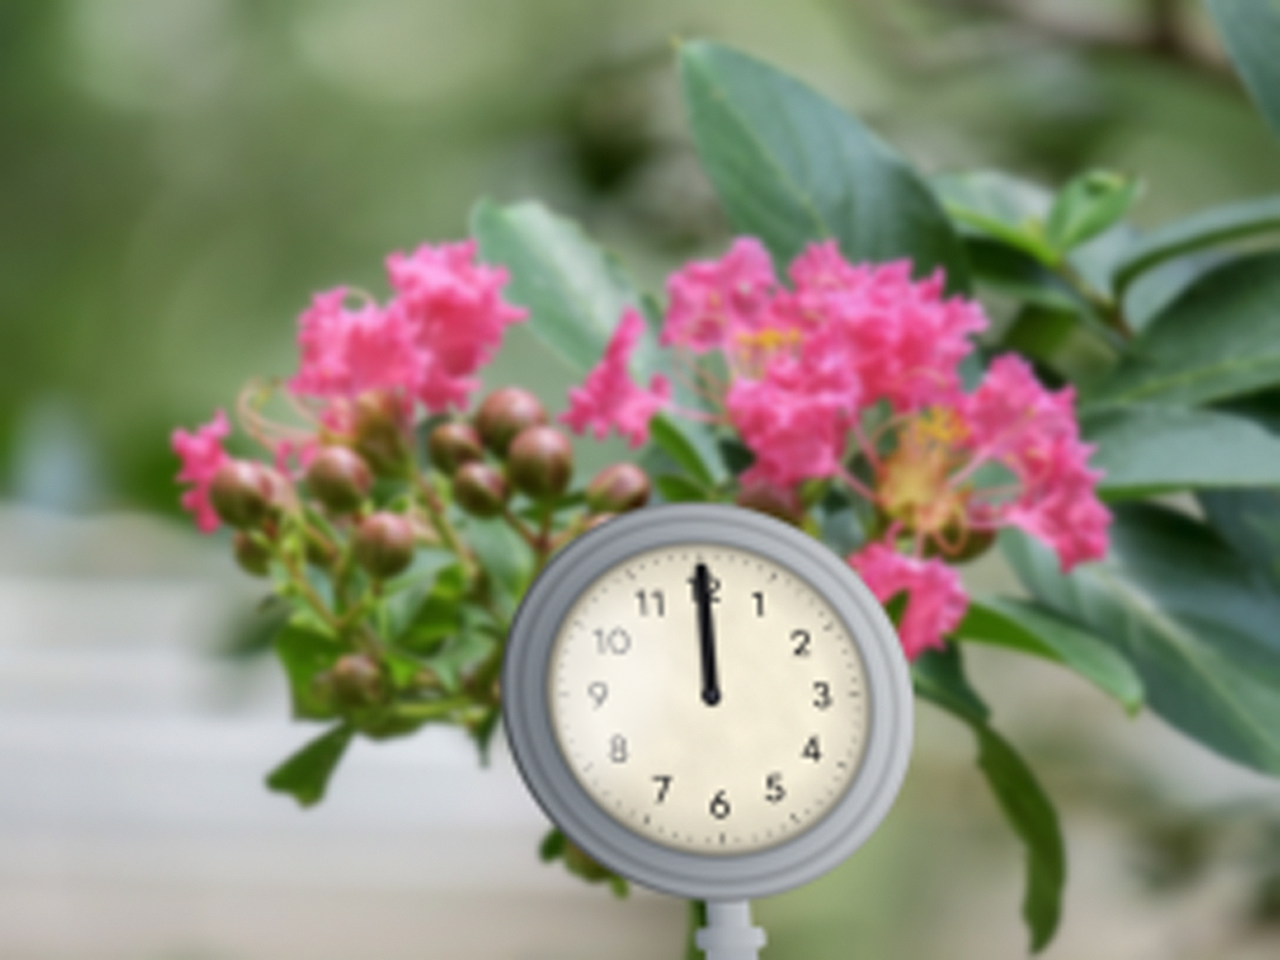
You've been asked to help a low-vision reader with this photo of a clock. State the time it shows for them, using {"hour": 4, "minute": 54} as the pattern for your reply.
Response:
{"hour": 12, "minute": 0}
